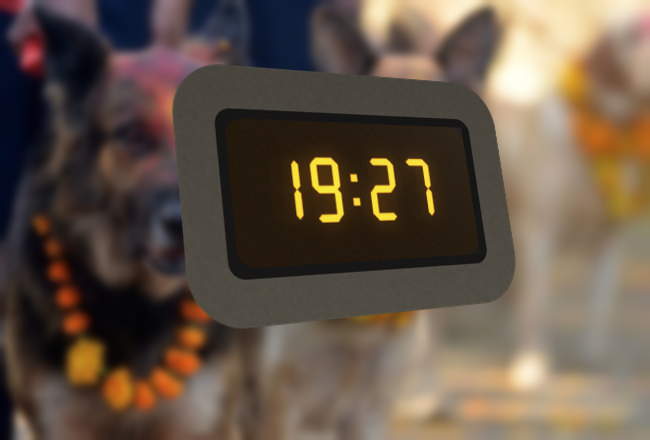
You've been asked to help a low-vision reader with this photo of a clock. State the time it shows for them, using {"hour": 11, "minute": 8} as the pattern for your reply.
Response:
{"hour": 19, "minute": 27}
